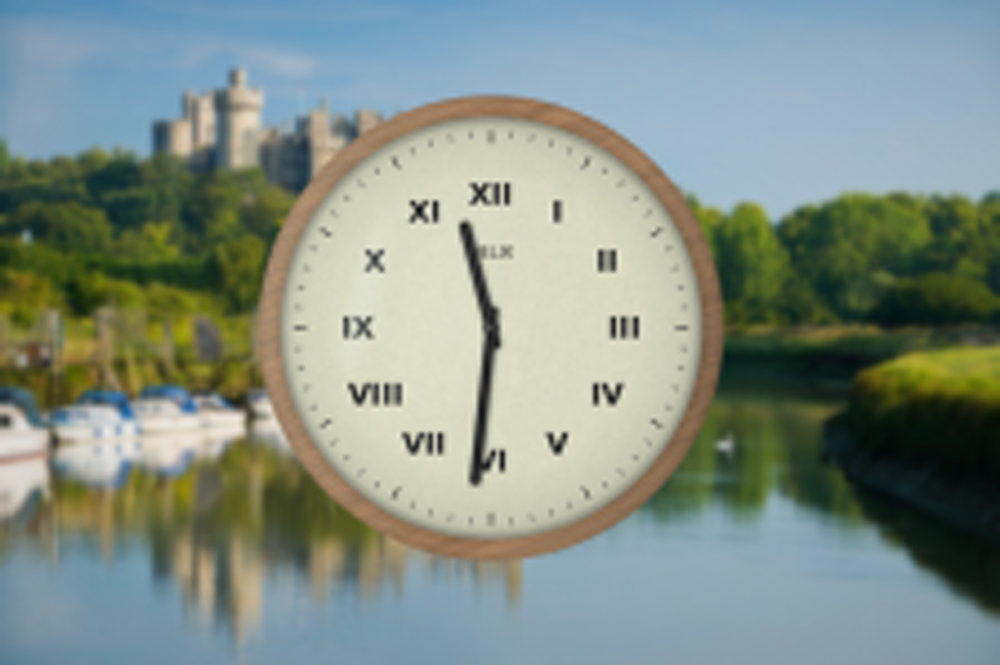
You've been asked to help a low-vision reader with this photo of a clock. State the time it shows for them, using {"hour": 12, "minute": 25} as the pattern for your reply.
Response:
{"hour": 11, "minute": 31}
